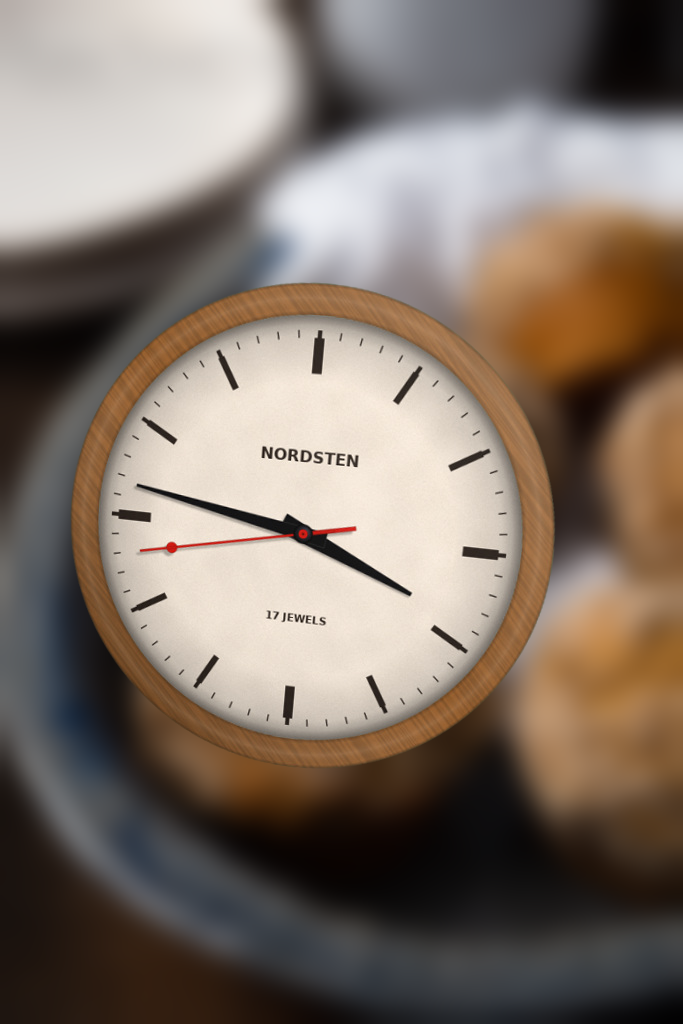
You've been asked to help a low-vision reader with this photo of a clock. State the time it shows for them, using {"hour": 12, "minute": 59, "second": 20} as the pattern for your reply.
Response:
{"hour": 3, "minute": 46, "second": 43}
